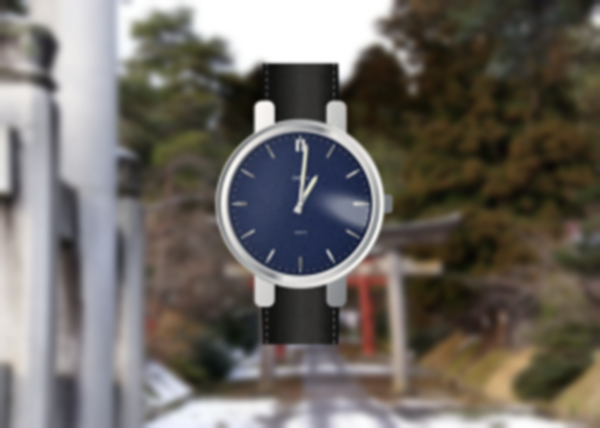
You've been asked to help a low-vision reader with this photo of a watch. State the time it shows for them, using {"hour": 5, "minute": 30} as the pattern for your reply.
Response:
{"hour": 1, "minute": 1}
